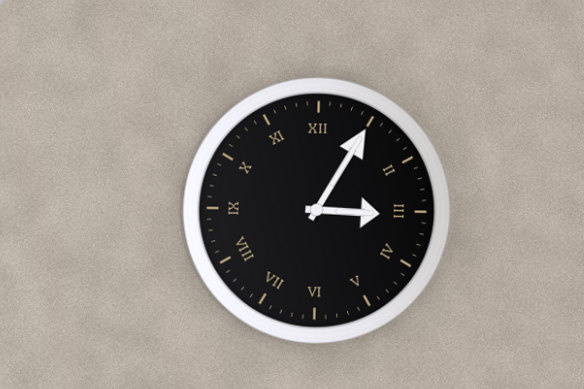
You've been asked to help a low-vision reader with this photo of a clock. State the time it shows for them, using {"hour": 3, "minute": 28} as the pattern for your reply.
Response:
{"hour": 3, "minute": 5}
